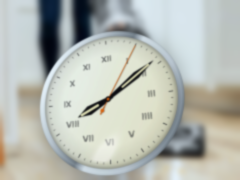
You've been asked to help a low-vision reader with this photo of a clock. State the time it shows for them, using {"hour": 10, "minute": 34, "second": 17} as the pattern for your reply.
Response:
{"hour": 8, "minute": 9, "second": 5}
